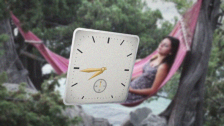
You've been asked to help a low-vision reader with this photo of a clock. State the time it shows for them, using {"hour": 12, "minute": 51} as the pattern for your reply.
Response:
{"hour": 7, "minute": 44}
